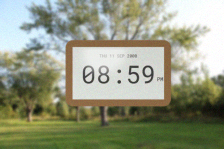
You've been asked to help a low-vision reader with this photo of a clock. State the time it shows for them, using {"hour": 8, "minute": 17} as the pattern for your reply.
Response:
{"hour": 8, "minute": 59}
